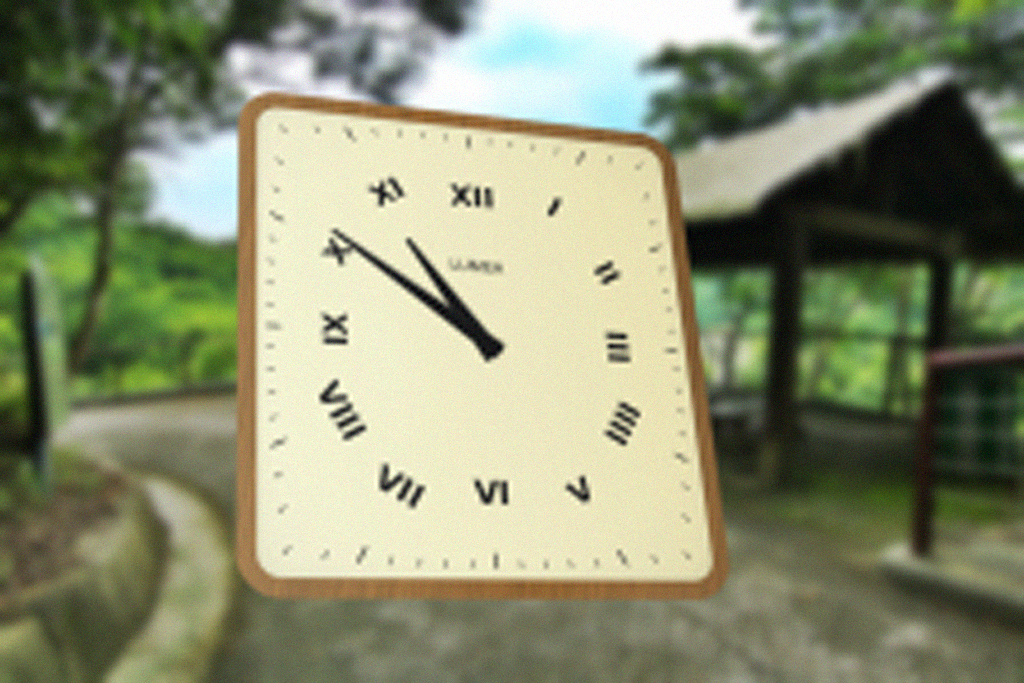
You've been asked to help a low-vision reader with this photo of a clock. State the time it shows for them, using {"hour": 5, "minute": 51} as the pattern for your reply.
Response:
{"hour": 10, "minute": 51}
